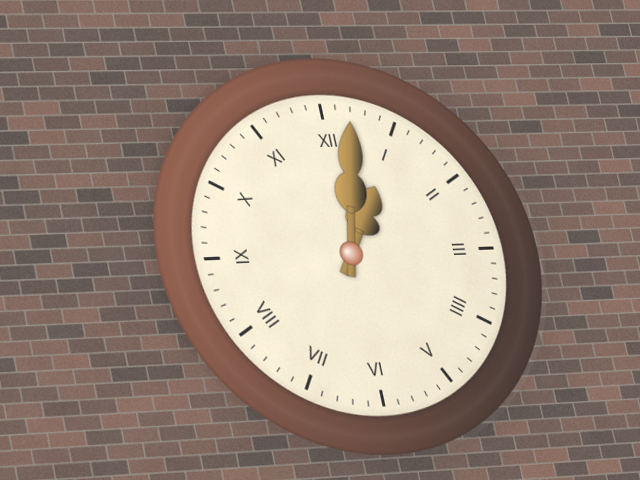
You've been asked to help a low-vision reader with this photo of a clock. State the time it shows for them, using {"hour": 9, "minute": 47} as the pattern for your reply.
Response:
{"hour": 1, "minute": 2}
